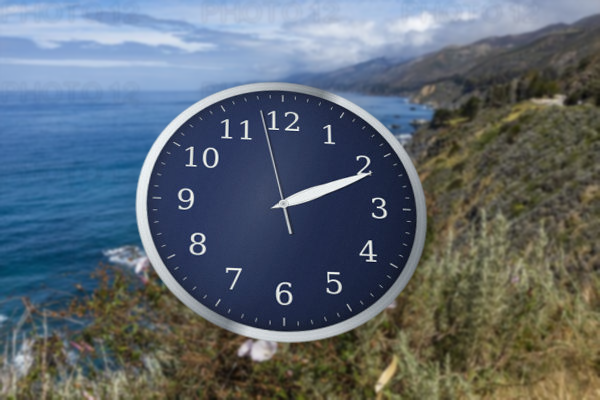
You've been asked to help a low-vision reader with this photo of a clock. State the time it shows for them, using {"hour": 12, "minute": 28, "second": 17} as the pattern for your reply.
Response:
{"hour": 2, "minute": 10, "second": 58}
